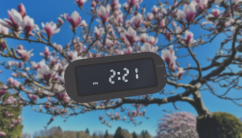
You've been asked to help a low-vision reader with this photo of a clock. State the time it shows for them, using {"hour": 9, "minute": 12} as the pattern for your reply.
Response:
{"hour": 2, "minute": 21}
